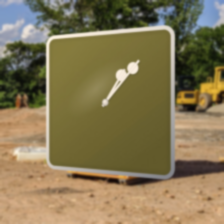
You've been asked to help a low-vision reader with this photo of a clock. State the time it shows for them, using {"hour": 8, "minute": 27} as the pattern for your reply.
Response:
{"hour": 1, "minute": 7}
